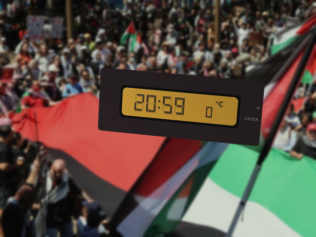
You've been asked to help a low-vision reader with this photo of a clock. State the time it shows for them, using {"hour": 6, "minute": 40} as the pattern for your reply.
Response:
{"hour": 20, "minute": 59}
